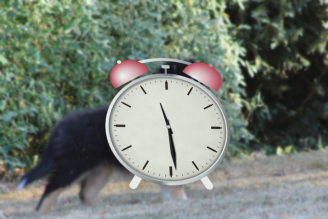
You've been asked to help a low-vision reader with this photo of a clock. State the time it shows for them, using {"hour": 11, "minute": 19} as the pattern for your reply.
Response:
{"hour": 11, "minute": 29}
